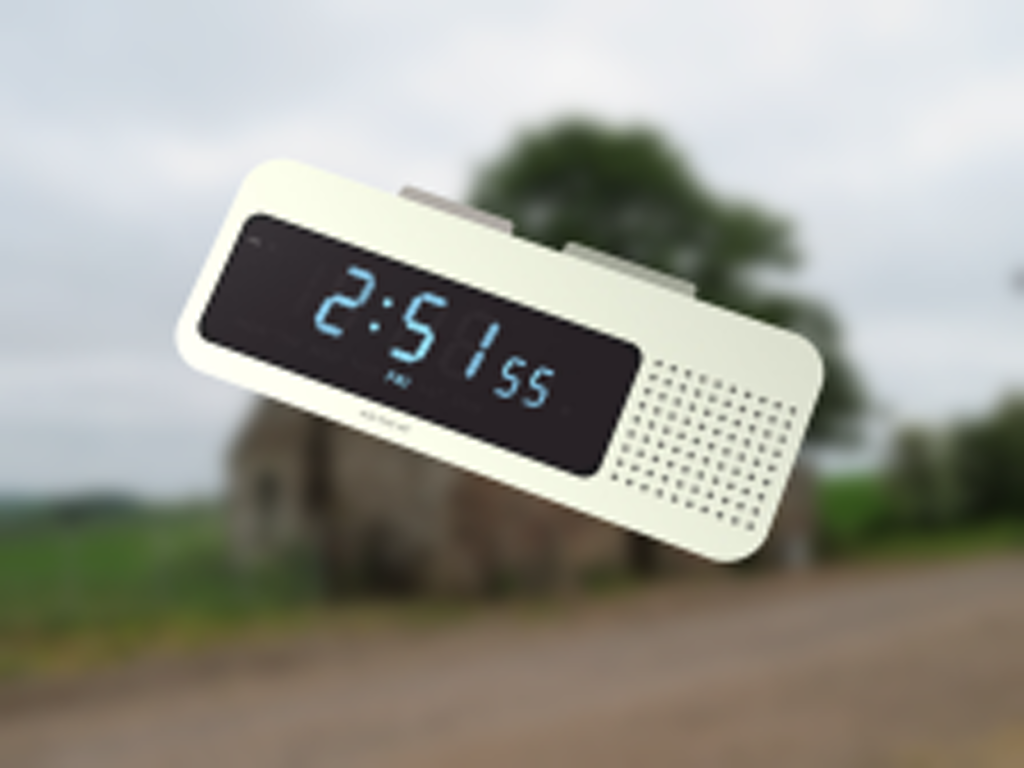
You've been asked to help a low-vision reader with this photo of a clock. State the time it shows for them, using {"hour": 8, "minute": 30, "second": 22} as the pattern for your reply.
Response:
{"hour": 2, "minute": 51, "second": 55}
